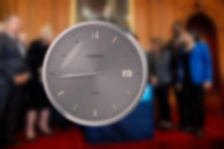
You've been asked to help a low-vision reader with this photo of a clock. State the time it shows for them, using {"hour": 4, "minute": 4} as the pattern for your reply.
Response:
{"hour": 8, "minute": 44}
